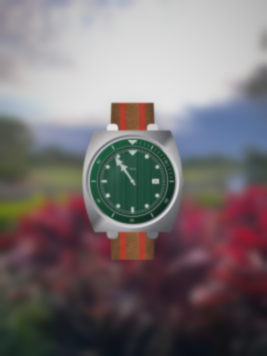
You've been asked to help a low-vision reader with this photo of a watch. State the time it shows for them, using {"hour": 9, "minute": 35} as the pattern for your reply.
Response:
{"hour": 10, "minute": 54}
